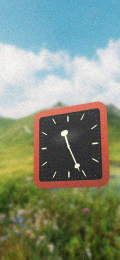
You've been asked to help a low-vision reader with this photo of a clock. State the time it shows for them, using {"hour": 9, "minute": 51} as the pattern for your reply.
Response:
{"hour": 11, "minute": 26}
